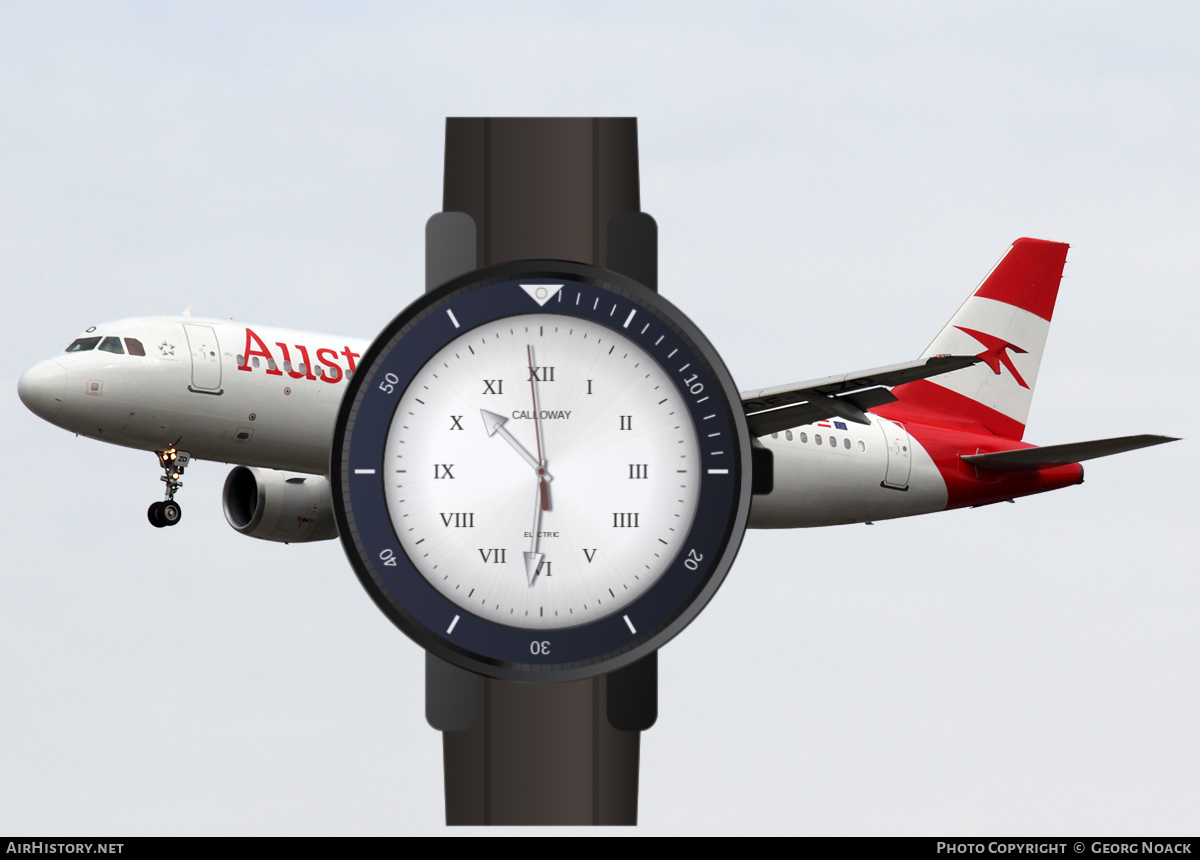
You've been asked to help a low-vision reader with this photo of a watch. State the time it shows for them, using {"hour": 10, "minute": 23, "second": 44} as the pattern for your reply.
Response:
{"hour": 10, "minute": 30, "second": 59}
